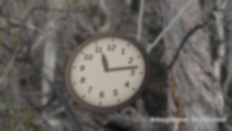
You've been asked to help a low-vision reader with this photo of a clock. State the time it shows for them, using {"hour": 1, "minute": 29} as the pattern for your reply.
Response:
{"hour": 11, "minute": 13}
